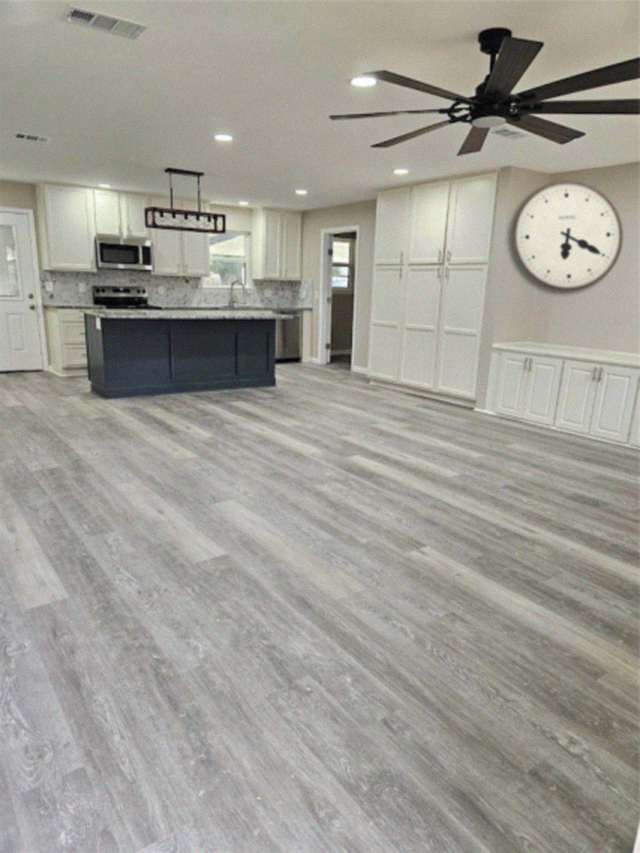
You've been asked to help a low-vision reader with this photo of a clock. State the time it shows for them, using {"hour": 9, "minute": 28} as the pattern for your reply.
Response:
{"hour": 6, "minute": 20}
